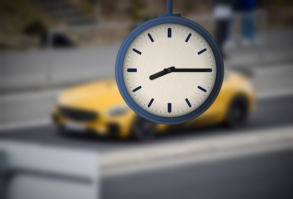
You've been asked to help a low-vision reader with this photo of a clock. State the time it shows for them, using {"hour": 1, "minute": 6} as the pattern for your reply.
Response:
{"hour": 8, "minute": 15}
